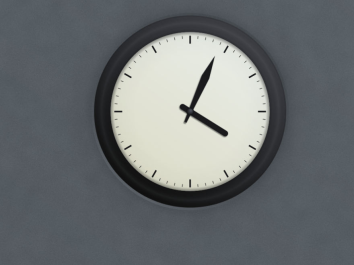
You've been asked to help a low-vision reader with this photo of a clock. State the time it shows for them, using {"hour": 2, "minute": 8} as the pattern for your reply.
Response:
{"hour": 4, "minute": 4}
